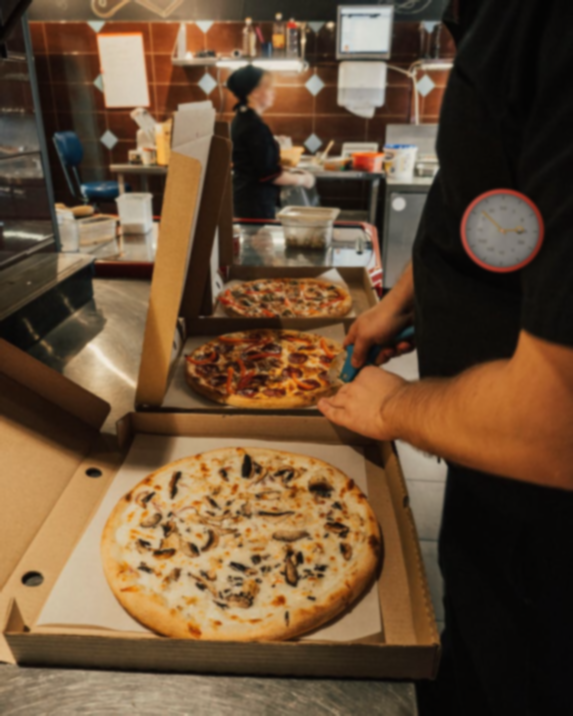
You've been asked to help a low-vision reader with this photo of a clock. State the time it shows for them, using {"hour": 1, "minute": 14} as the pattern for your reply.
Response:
{"hour": 2, "minute": 52}
